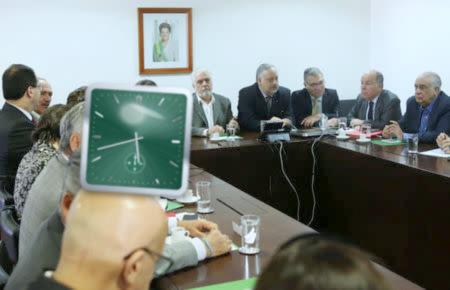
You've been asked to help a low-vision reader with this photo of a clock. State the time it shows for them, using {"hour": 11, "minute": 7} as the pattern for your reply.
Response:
{"hour": 5, "minute": 42}
